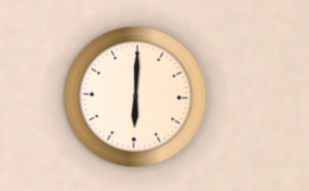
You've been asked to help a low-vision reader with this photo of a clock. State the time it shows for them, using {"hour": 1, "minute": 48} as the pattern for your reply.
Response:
{"hour": 6, "minute": 0}
